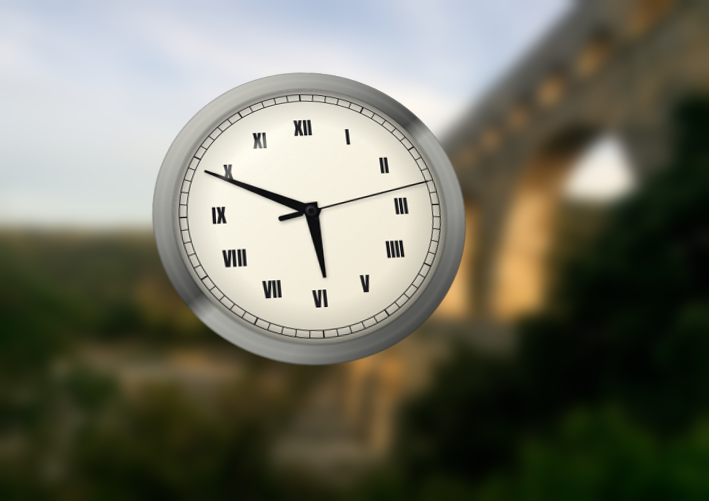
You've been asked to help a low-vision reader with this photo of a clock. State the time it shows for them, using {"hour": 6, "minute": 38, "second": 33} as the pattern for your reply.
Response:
{"hour": 5, "minute": 49, "second": 13}
